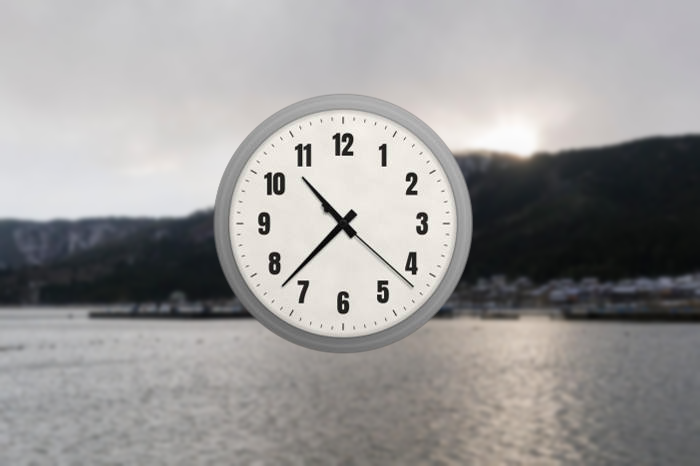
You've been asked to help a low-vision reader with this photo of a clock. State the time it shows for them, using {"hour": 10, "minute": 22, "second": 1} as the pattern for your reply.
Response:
{"hour": 10, "minute": 37, "second": 22}
